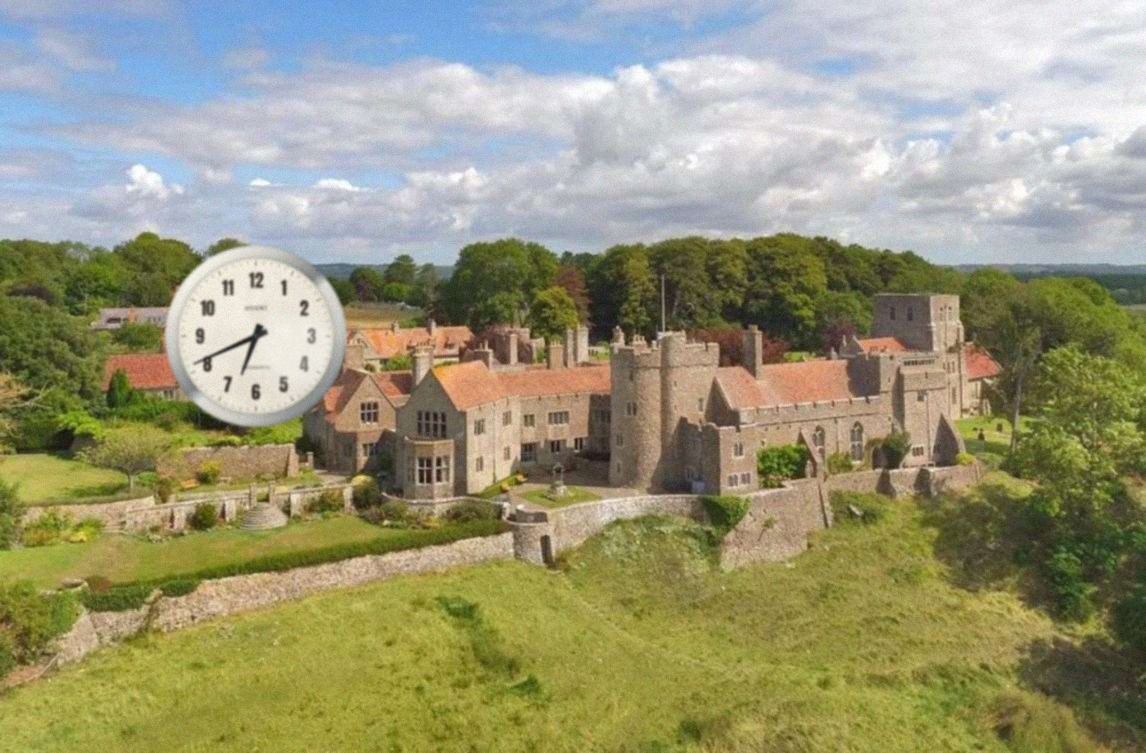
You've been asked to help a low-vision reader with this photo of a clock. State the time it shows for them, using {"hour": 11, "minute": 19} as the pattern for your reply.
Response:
{"hour": 6, "minute": 41}
